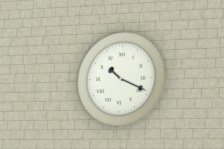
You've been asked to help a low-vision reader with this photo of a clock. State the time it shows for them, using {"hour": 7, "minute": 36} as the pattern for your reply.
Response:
{"hour": 10, "minute": 19}
